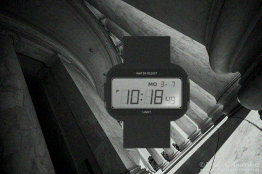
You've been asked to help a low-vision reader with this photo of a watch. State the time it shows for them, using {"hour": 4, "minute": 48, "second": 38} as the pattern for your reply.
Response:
{"hour": 10, "minute": 18, "second": 49}
